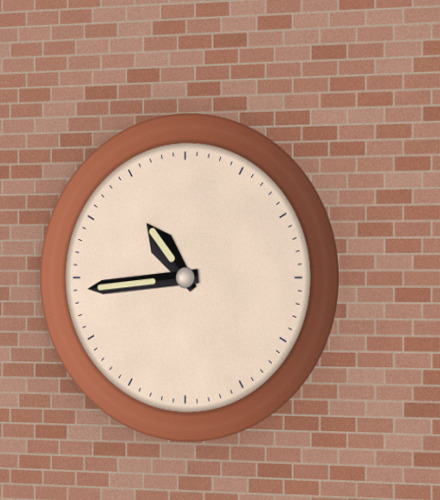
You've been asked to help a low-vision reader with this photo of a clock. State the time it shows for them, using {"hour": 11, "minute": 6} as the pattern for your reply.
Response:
{"hour": 10, "minute": 44}
